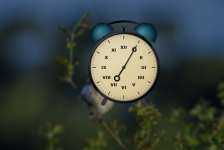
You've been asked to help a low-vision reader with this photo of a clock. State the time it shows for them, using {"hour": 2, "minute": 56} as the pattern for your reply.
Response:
{"hour": 7, "minute": 5}
